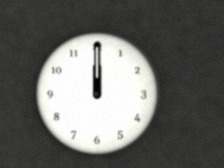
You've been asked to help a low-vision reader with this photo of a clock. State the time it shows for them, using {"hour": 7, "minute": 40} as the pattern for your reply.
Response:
{"hour": 12, "minute": 0}
